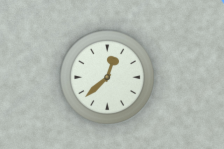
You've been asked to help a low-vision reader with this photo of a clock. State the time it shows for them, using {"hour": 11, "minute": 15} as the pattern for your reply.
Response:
{"hour": 12, "minute": 38}
